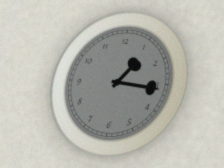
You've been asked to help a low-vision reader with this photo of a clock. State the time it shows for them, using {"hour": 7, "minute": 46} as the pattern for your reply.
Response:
{"hour": 1, "minute": 16}
